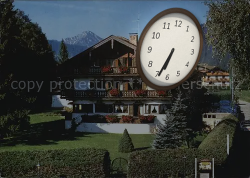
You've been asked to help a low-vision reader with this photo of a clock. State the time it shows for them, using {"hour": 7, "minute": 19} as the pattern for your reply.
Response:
{"hour": 6, "minute": 34}
